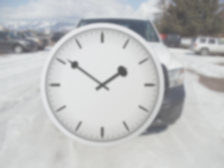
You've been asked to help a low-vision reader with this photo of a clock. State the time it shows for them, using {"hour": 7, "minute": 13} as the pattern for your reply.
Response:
{"hour": 1, "minute": 51}
